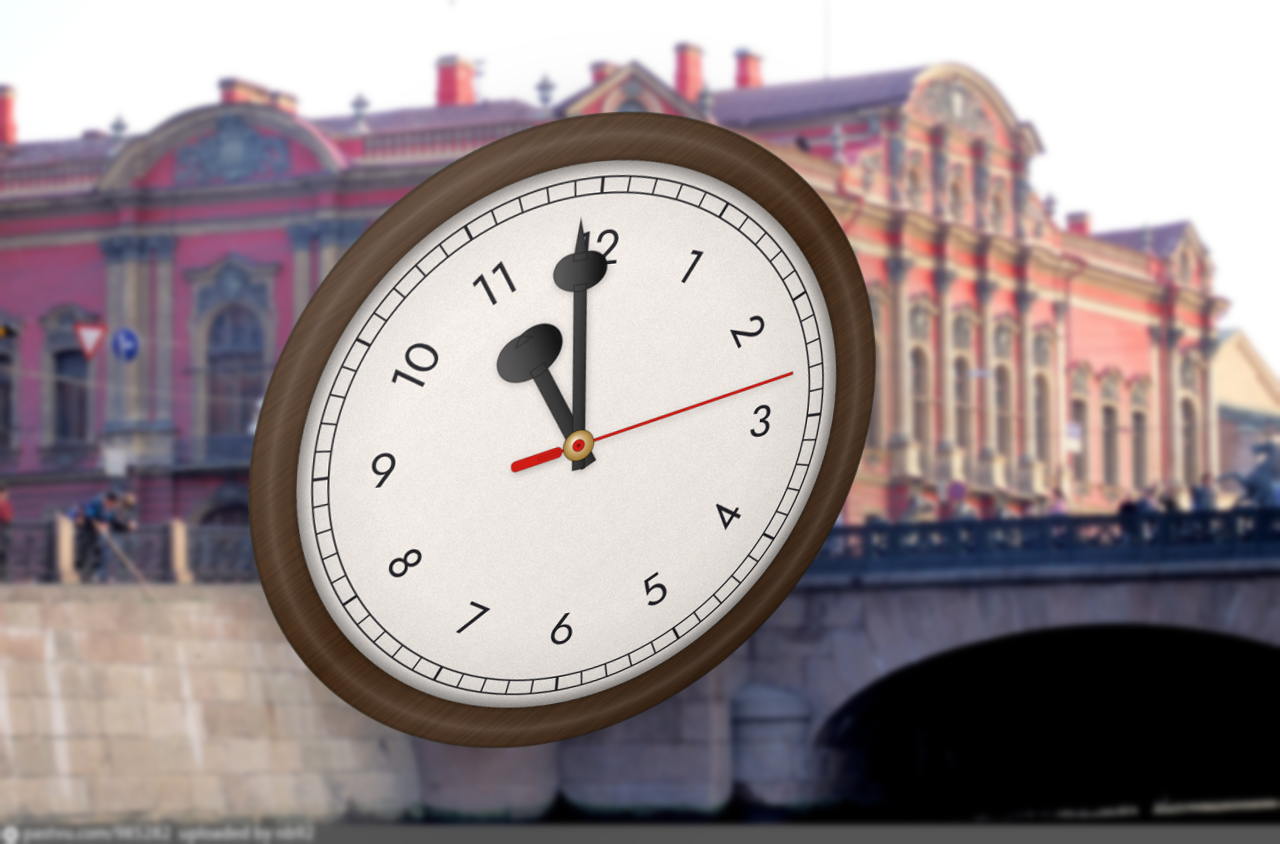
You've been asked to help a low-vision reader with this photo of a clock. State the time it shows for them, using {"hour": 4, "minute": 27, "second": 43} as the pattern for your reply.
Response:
{"hour": 10, "minute": 59, "second": 13}
